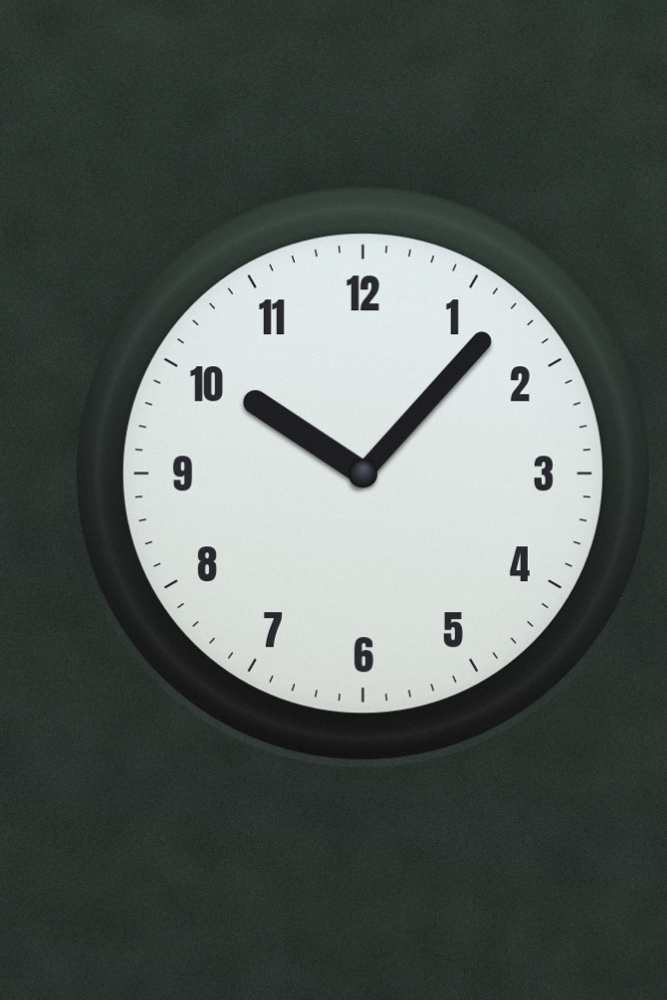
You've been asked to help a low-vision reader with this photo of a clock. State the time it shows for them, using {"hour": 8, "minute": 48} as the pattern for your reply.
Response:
{"hour": 10, "minute": 7}
